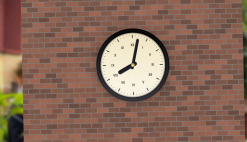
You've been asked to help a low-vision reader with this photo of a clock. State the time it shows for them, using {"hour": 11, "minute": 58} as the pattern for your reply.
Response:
{"hour": 8, "minute": 2}
